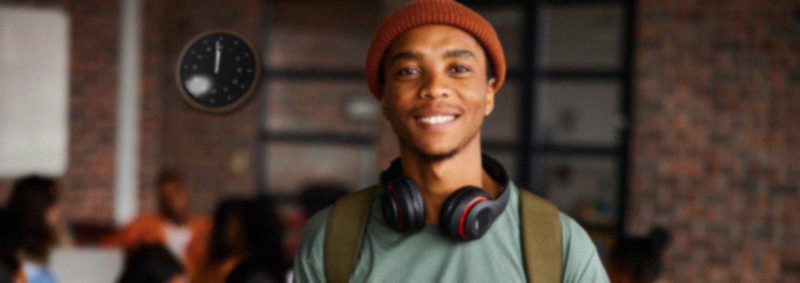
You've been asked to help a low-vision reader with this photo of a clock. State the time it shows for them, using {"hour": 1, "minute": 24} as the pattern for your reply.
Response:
{"hour": 11, "minute": 59}
